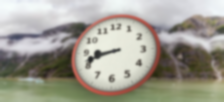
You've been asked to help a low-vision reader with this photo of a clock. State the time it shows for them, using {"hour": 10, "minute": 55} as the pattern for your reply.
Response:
{"hour": 8, "minute": 42}
